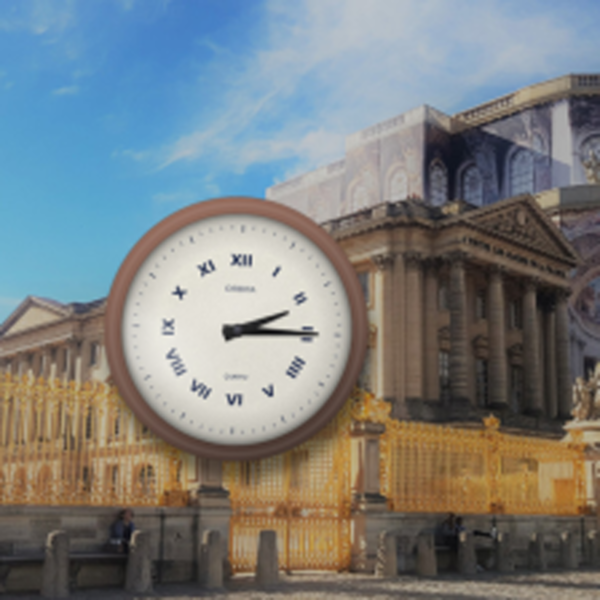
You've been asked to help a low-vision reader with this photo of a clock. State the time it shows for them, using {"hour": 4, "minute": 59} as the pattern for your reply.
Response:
{"hour": 2, "minute": 15}
